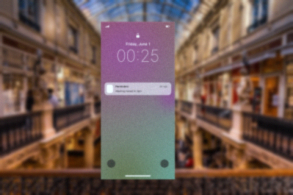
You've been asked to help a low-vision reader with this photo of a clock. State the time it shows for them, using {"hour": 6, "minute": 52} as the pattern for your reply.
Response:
{"hour": 0, "minute": 25}
